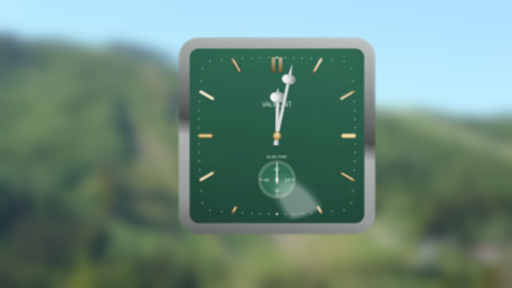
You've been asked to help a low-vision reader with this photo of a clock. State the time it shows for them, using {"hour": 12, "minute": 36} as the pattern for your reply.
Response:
{"hour": 12, "minute": 2}
